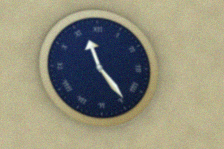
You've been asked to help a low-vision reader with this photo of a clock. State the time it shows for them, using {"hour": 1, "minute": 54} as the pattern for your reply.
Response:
{"hour": 11, "minute": 24}
